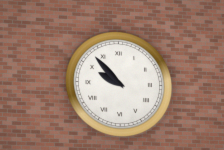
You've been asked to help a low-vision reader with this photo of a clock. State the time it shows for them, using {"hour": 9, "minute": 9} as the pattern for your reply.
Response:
{"hour": 9, "minute": 53}
